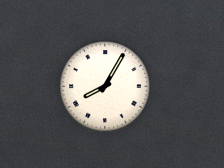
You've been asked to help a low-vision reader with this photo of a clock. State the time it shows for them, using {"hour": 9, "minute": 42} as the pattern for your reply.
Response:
{"hour": 8, "minute": 5}
